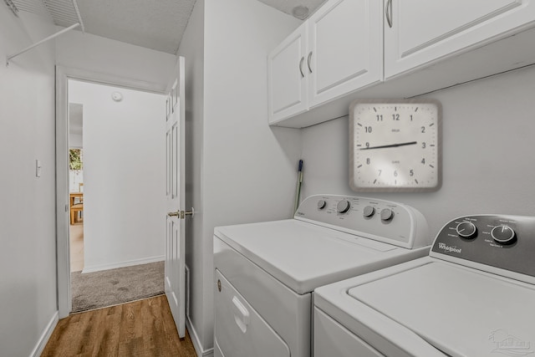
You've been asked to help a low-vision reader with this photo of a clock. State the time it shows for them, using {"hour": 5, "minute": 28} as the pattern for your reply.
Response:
{"hour": 2, "minute": 44}
